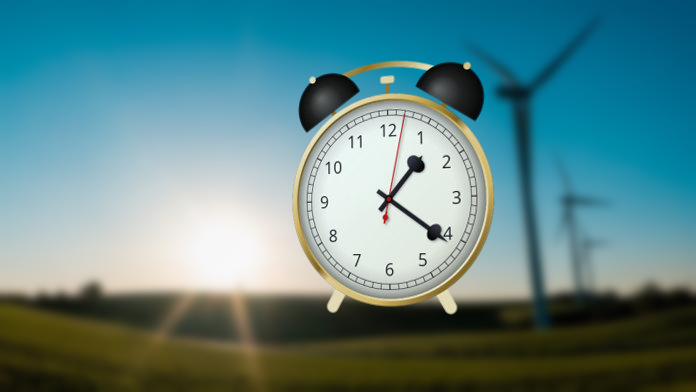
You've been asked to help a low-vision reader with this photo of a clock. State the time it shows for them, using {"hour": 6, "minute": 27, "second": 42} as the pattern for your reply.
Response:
{"hour": 1, "minute": 21, "second": 2}
